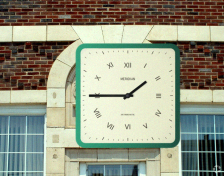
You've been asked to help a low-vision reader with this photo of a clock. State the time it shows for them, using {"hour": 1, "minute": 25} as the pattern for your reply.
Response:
{"hour": 1, "minute": 45}
